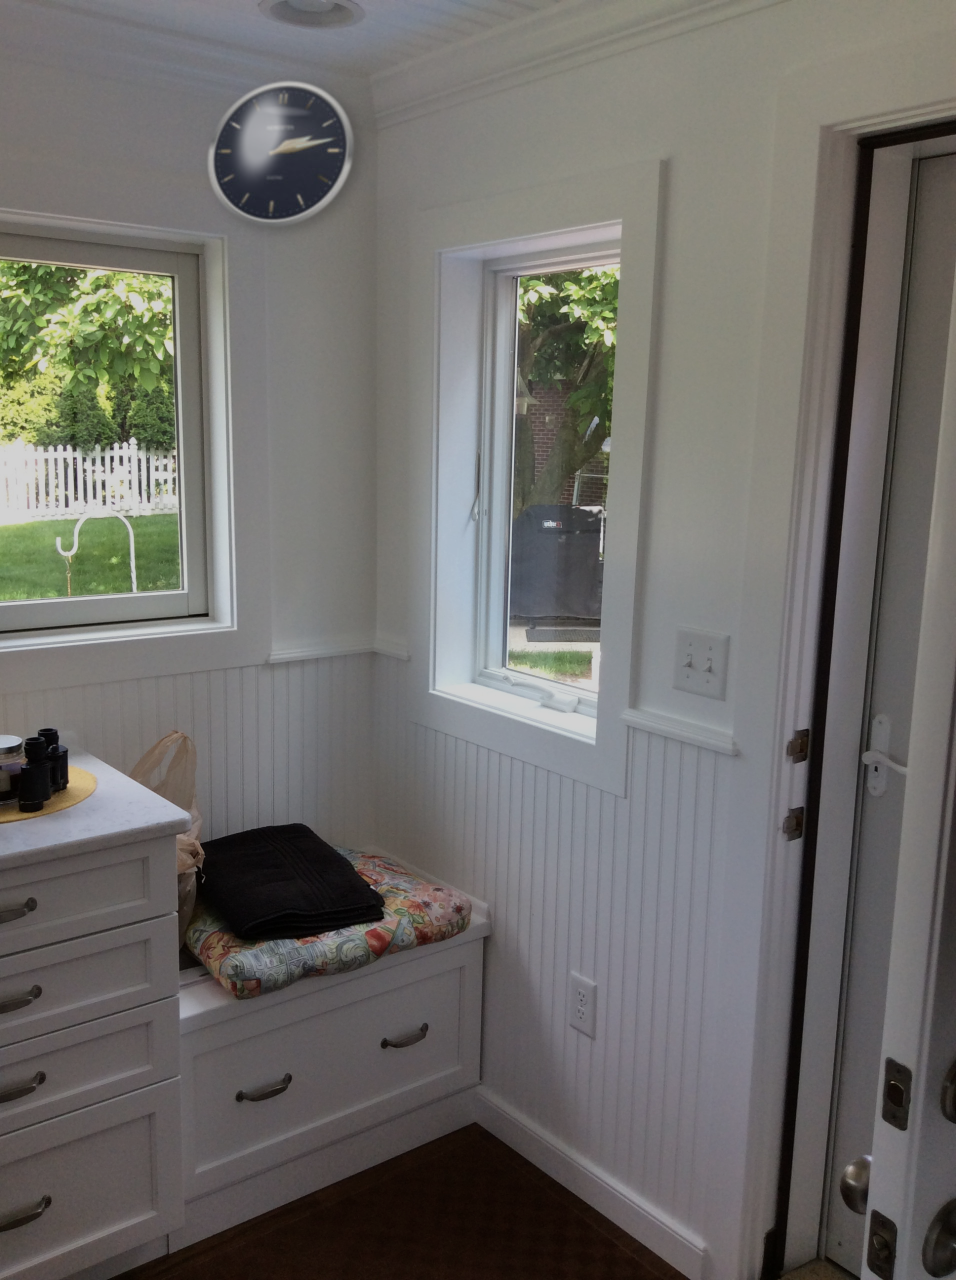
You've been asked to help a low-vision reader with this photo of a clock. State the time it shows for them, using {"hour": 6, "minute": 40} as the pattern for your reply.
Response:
{"hour": 2, "minute": 13}
